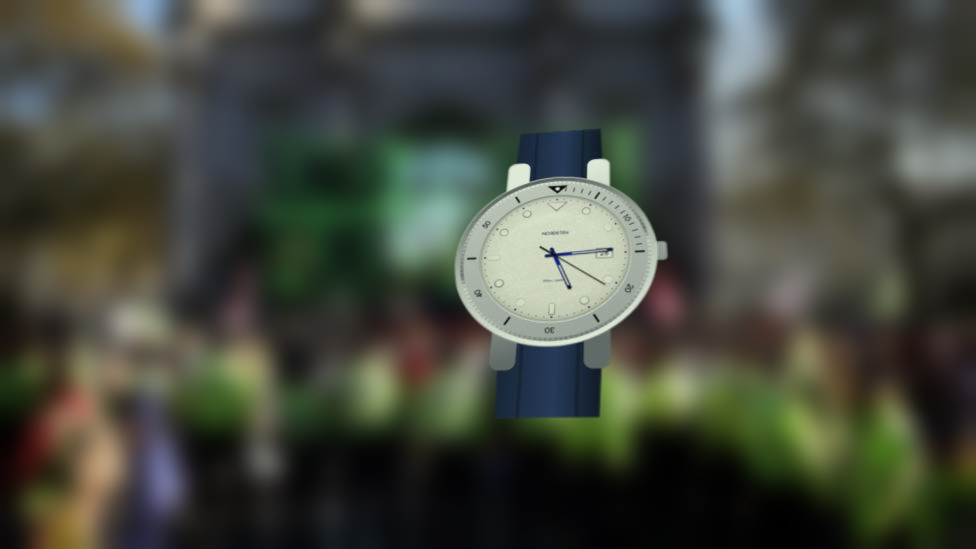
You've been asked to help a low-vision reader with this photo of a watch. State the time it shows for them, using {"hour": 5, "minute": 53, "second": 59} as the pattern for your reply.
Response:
{"hour": 5, "minute": 14, "second": 21}
